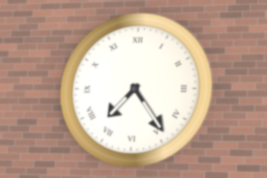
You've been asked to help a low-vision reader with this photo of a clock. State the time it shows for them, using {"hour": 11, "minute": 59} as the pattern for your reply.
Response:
{"hour": 7, "minute": 24}
